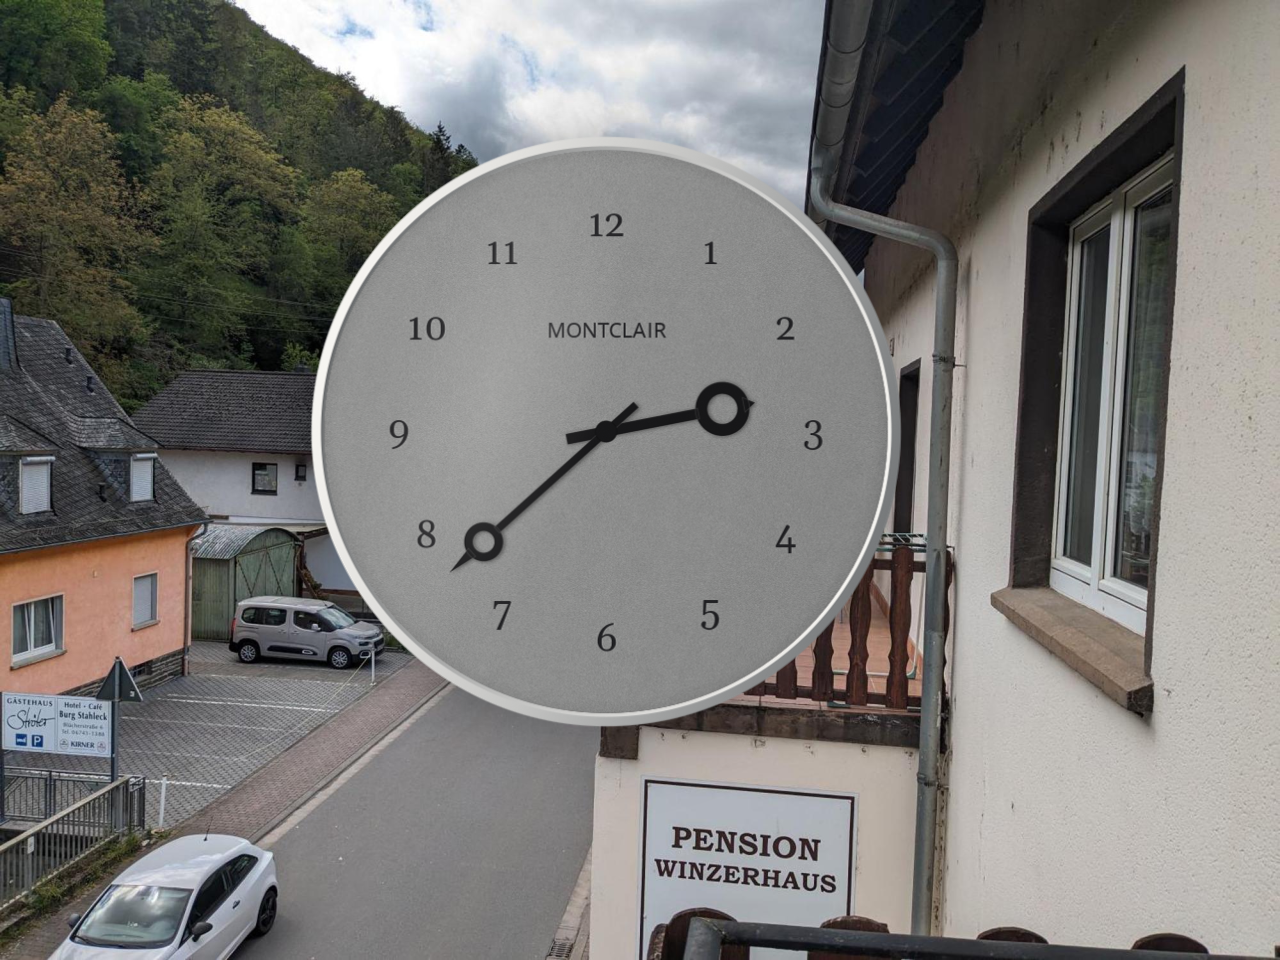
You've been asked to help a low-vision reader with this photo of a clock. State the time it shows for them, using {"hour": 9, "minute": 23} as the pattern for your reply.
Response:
{"hour": 2, "minute": 38}
